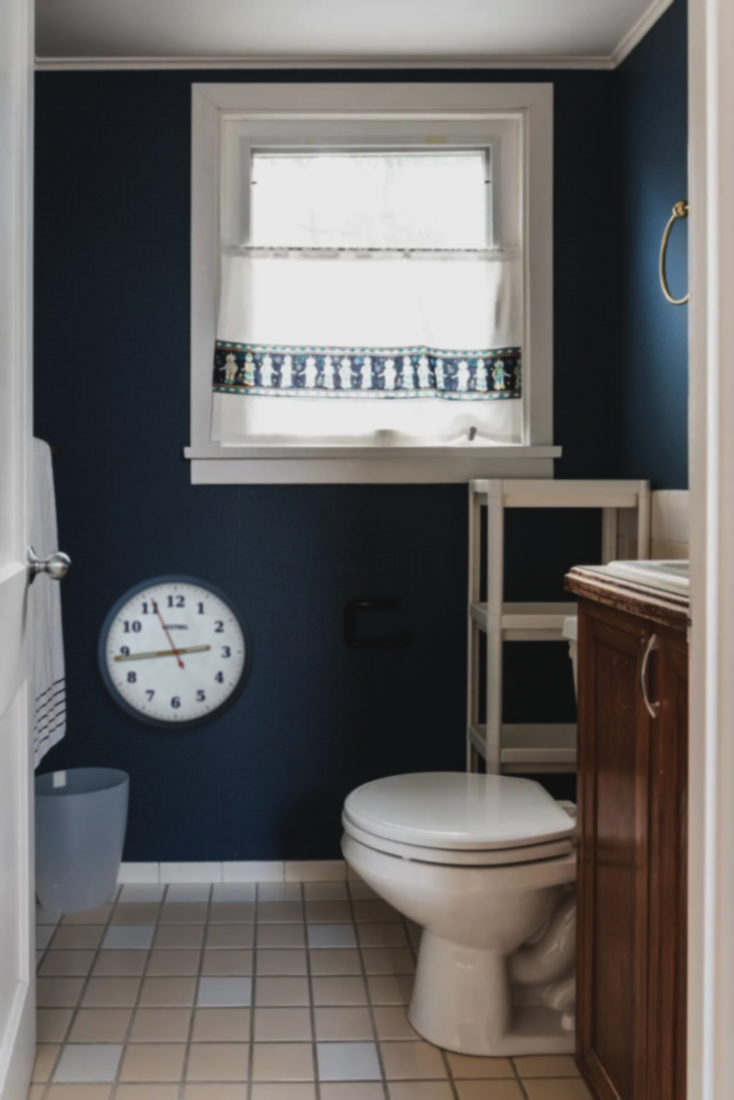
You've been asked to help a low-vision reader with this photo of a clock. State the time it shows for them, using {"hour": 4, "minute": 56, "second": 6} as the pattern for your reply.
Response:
{"hour": 2, "minute": 43, "second": 56}
